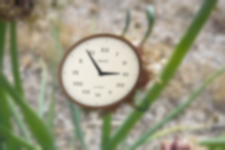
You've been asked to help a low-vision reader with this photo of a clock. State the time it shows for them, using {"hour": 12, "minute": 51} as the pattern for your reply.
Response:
{"hour": 2, "minute": 54}
